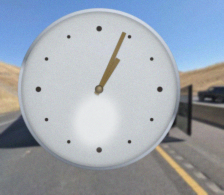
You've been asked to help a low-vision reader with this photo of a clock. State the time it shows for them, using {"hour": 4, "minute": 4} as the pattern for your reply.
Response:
{"hour": 1, "minute": 4}
